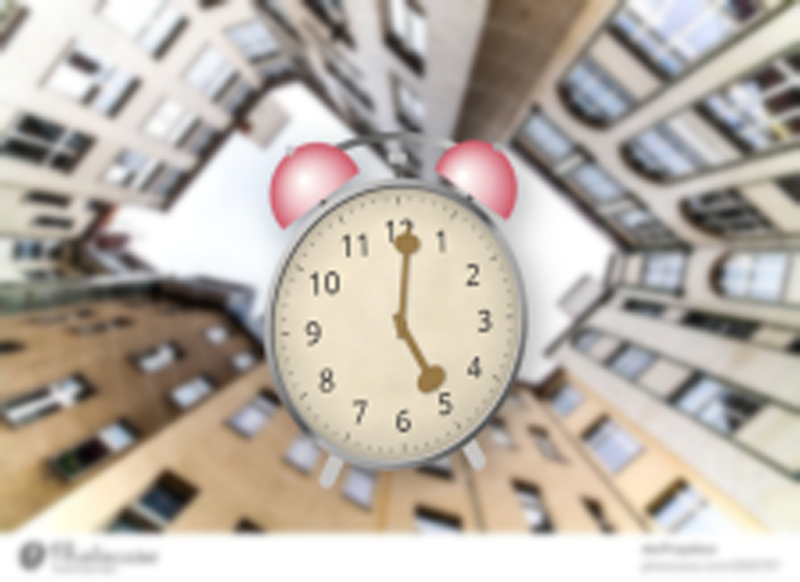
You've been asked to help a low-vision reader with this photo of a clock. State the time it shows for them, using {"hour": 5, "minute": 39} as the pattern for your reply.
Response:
{"hour": 5, "minute": 1}
